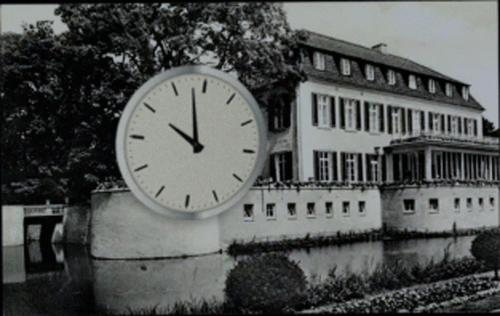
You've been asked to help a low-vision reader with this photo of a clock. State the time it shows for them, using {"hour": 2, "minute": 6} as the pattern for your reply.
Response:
{"hour": 9, "minute": 58}
